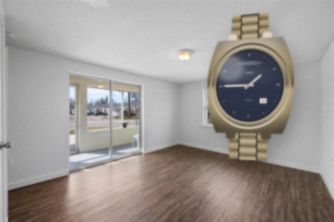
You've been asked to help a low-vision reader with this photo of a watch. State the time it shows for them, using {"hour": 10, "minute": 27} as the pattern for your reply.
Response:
{"hour": 1, "minute": 45}
